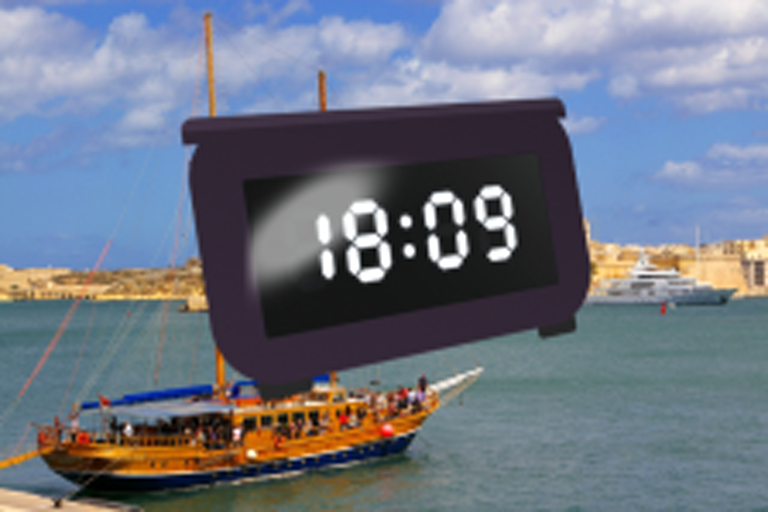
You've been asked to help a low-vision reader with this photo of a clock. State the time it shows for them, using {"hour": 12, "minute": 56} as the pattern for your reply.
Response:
{"hour": 18, "minute": 9}
